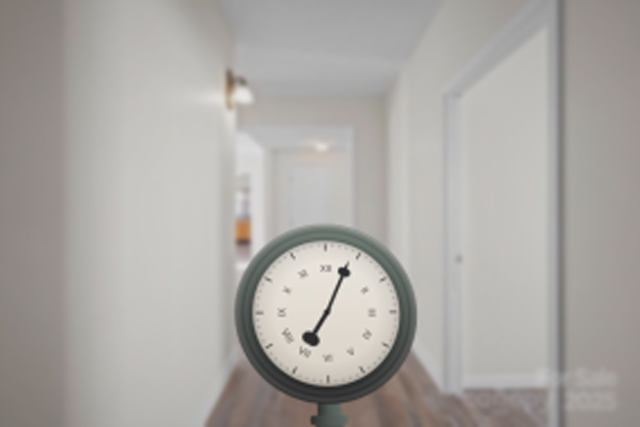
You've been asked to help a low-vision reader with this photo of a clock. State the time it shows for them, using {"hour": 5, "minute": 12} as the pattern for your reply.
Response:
{"hour": 7, "minute": 4}
